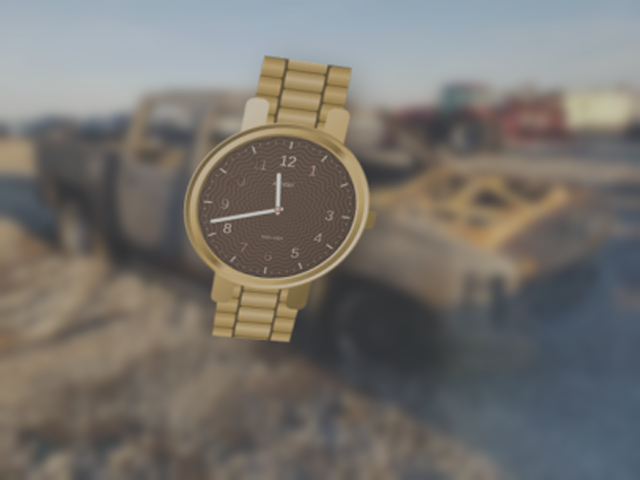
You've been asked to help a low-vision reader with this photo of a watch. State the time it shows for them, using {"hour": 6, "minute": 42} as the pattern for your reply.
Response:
{"hour": 11, "minute": 42}
